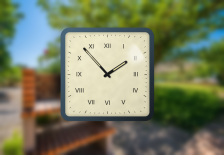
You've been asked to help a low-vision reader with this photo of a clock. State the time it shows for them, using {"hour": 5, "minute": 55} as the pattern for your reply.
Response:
{"hour": 1, "minute": 53}
